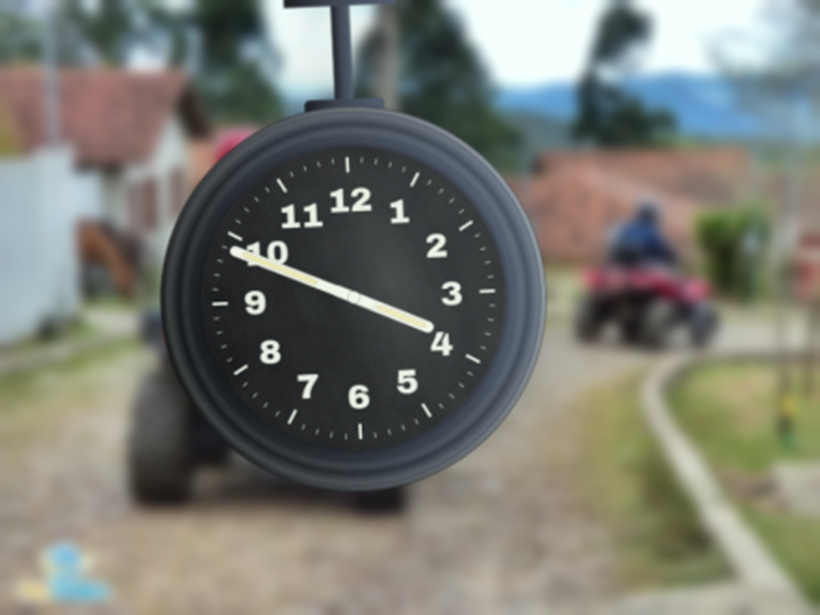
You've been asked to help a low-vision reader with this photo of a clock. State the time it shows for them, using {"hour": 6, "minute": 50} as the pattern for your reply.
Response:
{"hour": 3, "minute": 49}
